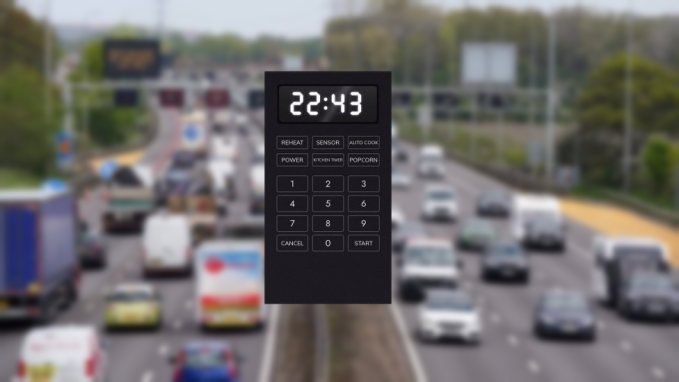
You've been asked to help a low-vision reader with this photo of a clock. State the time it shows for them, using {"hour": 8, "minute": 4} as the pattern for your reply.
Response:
{"hour": 22, "minute": 43}
